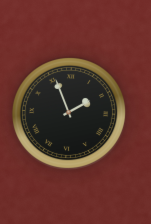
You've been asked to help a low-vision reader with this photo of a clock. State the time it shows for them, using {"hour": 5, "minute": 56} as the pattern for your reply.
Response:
{"hour": 1, "minute": 56}
